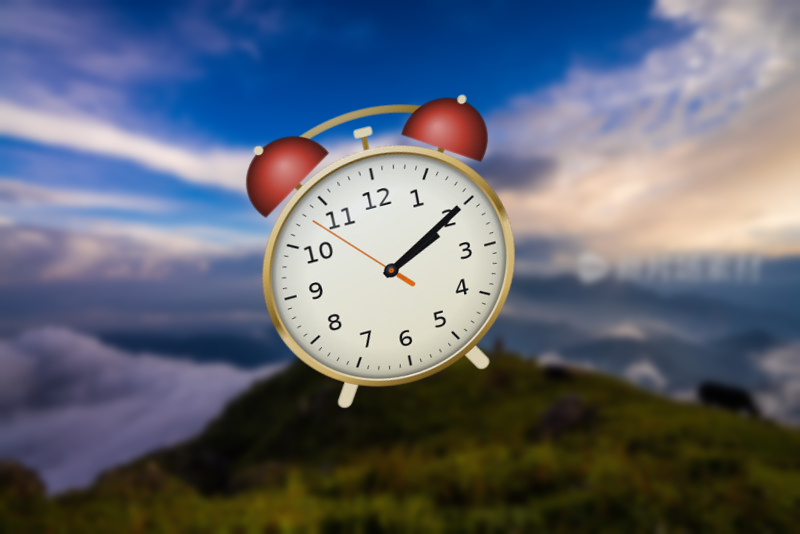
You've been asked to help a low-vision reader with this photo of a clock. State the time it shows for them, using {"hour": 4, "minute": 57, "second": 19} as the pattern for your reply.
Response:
{"hour": 2, "minute": 9, "second": 53}
